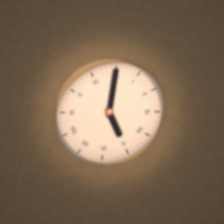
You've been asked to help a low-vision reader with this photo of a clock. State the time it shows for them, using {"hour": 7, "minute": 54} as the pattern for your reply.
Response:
{"hour": 5, "minute": 0}
